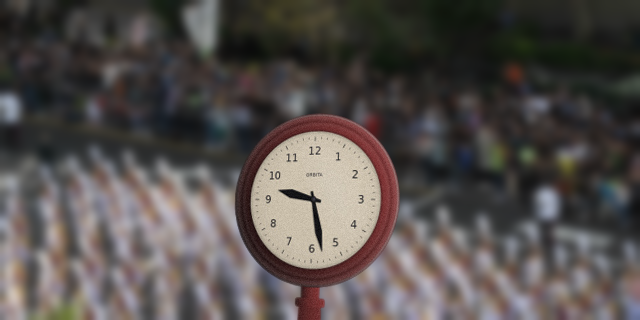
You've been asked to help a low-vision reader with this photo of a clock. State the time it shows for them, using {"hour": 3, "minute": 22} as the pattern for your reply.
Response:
{"hour": 9, "minute": 28}
